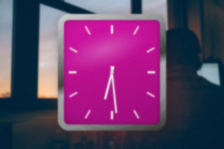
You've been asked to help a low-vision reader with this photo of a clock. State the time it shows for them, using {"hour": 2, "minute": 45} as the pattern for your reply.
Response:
{"hour": 6, "minute": 29}
